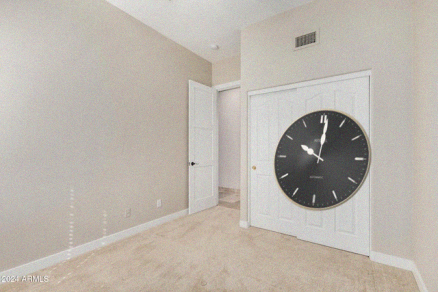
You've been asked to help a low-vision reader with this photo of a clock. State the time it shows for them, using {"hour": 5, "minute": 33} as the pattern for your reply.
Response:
{"hour": 10, "minute": 1}
